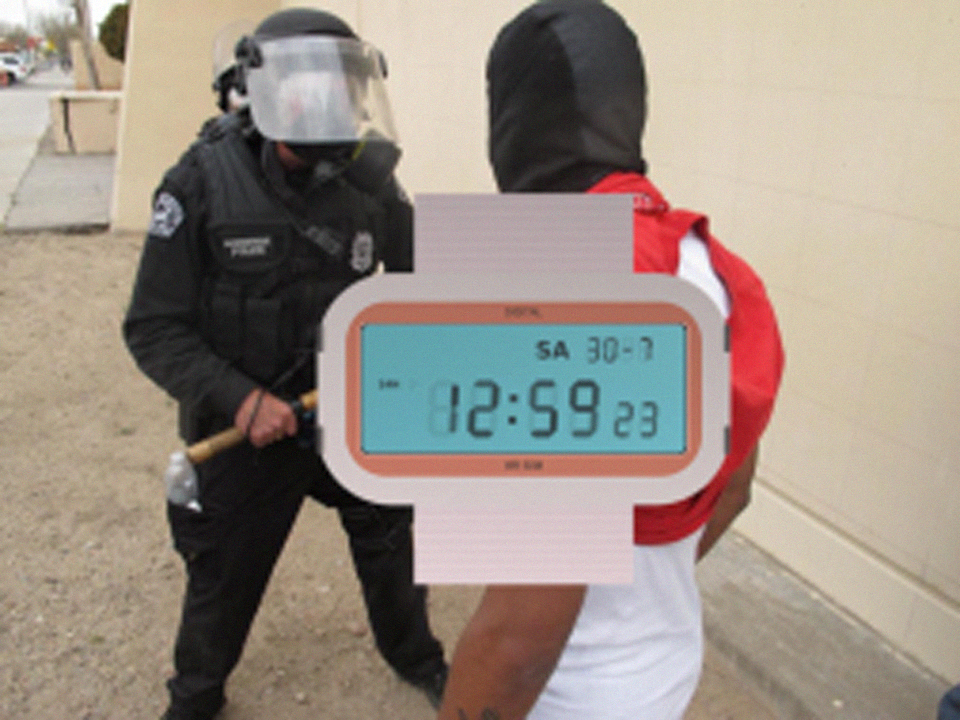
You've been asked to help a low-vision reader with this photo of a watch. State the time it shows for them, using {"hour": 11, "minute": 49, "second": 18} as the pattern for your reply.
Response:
{"hour": 12, "minute": 59, "second": 23}
